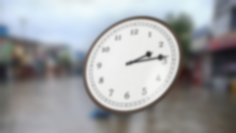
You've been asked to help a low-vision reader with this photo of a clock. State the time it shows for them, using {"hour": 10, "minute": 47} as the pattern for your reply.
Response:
{"hour": 2, "minute": 14}
